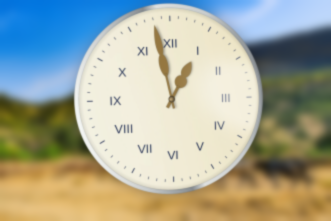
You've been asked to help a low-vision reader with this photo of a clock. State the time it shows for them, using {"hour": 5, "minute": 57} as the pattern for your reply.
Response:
{"hour": 12, "minute": 58}
